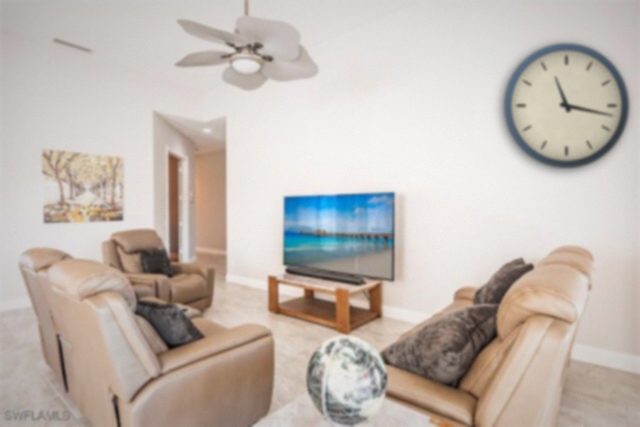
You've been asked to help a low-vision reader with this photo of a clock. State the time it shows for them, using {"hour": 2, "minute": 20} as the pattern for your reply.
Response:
{"hour": 11, "minute": 17}
